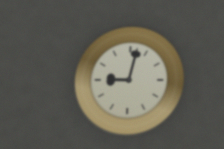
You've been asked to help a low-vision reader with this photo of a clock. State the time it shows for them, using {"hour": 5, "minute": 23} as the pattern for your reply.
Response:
{"hour": 9, "minute": 2}
